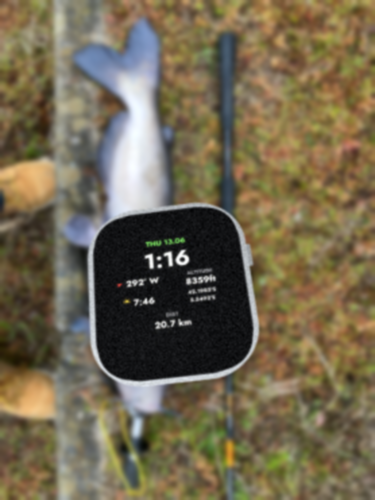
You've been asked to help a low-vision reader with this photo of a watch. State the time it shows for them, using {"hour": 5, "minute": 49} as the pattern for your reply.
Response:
{"hour": 1, "minute": 16}
